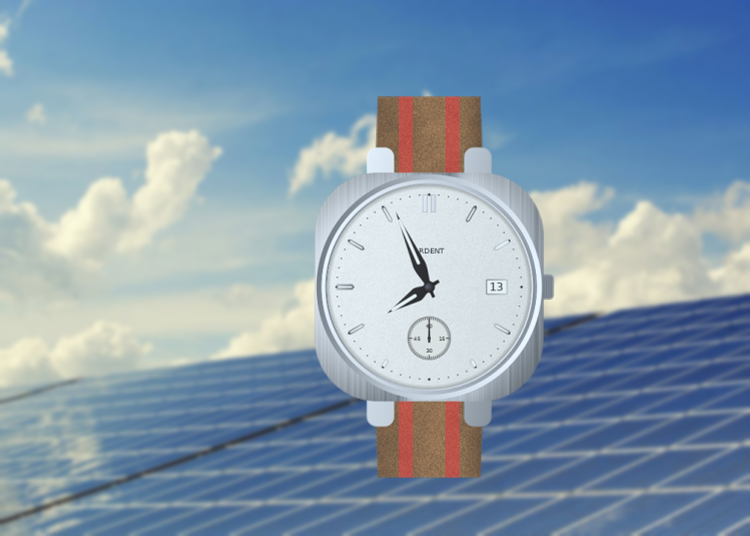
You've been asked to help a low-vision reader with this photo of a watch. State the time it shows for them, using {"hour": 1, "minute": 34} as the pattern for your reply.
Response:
{"hour": 7, "minute": 56}
